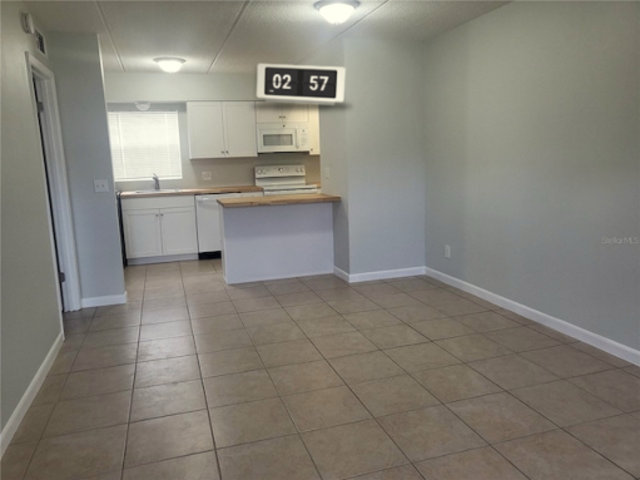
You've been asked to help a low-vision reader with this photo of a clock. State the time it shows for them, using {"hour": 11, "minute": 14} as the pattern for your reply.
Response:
{"hour": 2, "minute": 57}
